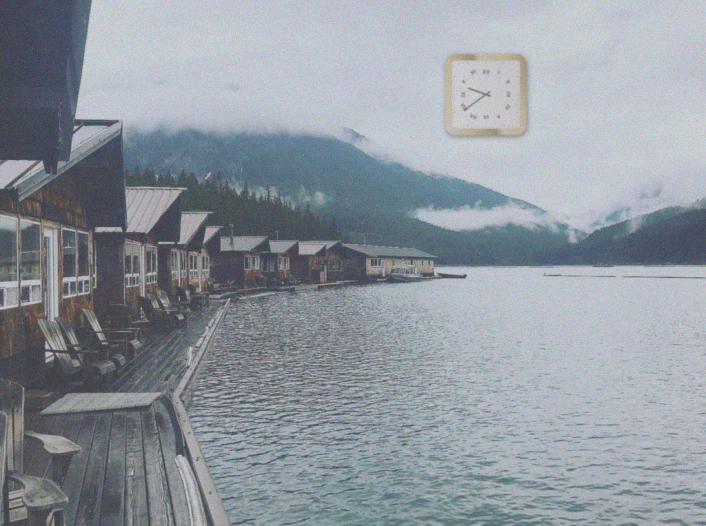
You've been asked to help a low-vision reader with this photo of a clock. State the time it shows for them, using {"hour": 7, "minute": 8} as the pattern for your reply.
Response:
{"hour": 9, "minute": 39}
